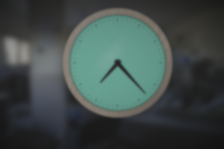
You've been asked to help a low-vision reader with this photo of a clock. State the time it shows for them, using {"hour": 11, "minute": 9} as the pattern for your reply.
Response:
{"hour": 7, "minute": 23}
